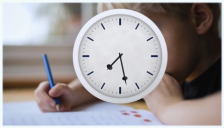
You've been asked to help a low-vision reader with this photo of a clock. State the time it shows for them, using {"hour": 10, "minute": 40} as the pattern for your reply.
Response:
{"hour": 7, "minute": 28}
